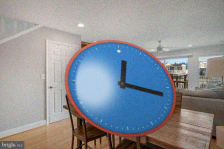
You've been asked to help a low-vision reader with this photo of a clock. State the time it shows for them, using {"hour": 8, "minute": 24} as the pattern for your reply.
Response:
{"hour": 12, "minute": 17}
